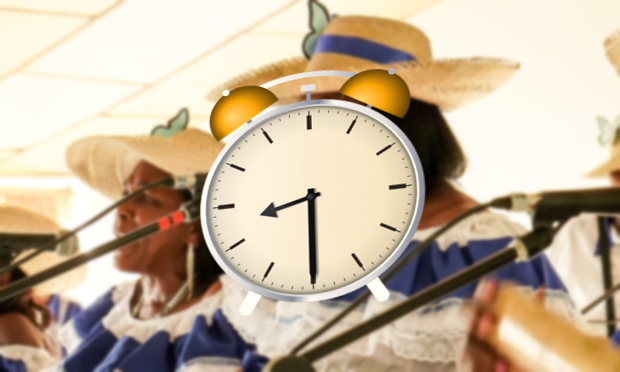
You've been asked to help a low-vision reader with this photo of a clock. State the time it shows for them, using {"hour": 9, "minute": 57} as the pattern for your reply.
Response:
{"hour": 8, "minute": 30}
